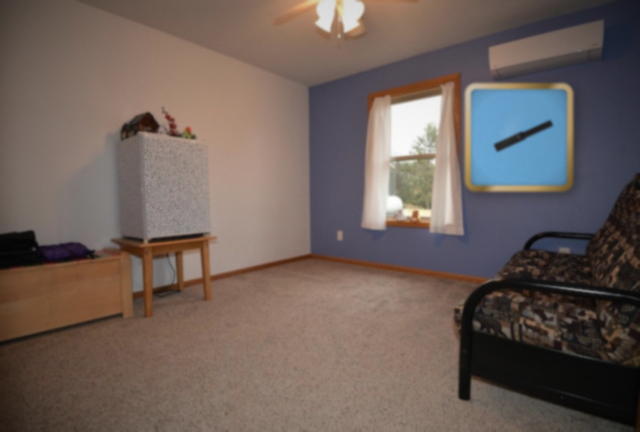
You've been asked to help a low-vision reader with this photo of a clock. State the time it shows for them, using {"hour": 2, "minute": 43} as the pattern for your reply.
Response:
{"hour": 8, "minute": 11}
